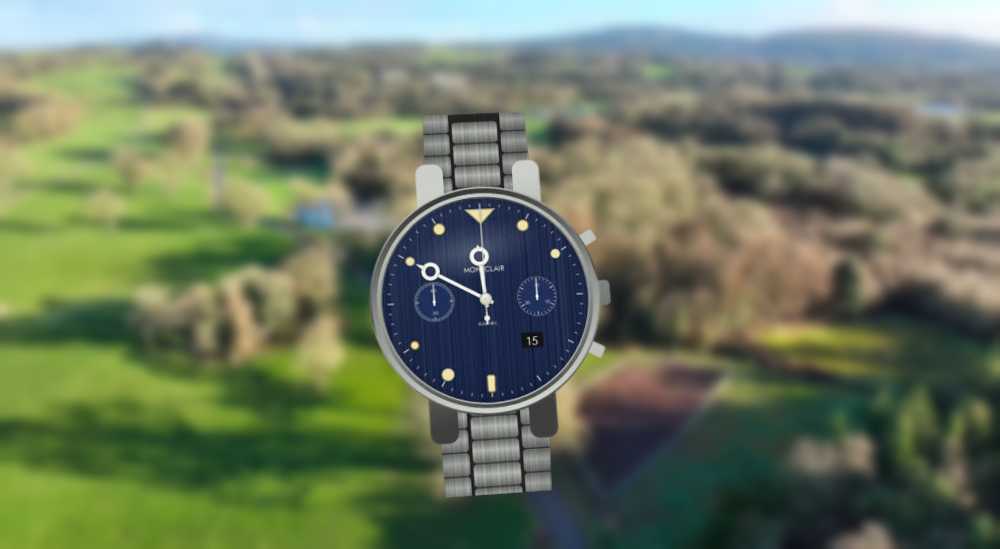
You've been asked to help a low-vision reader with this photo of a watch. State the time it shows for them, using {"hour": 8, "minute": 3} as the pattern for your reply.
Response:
{"hour": 11, "minute": 50}
